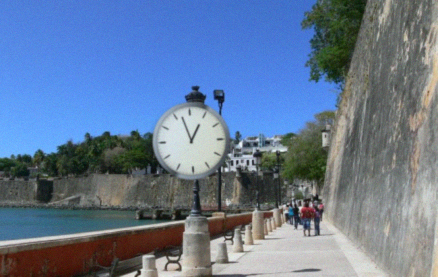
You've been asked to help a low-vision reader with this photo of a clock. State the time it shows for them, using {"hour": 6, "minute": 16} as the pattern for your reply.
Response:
{"hour": 12, "minute": 57}
